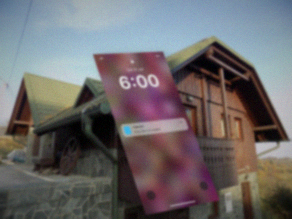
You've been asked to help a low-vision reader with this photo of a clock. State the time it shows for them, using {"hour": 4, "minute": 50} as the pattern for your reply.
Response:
{"hour": 6, "minute": 0}
